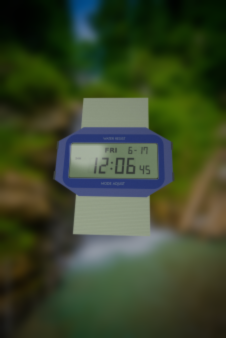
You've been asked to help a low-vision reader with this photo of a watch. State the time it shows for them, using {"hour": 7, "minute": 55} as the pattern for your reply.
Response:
{"hour": 12, "minute": 6}
